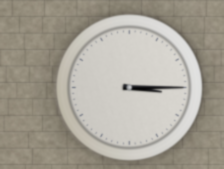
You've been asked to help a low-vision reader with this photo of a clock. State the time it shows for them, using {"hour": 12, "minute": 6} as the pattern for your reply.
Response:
{"hour": 3, "minute": 15}
